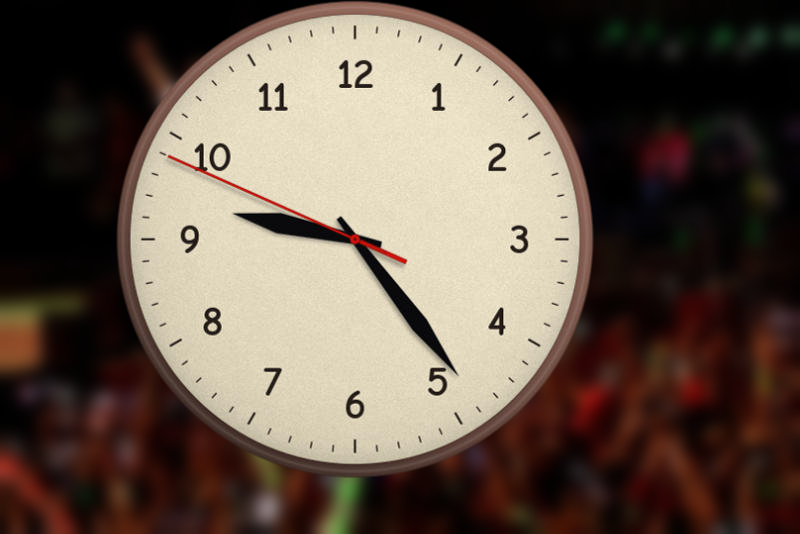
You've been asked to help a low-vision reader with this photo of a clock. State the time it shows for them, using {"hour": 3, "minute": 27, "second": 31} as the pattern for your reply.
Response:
{"hour": 9, "minute": 23, "second": 49}
